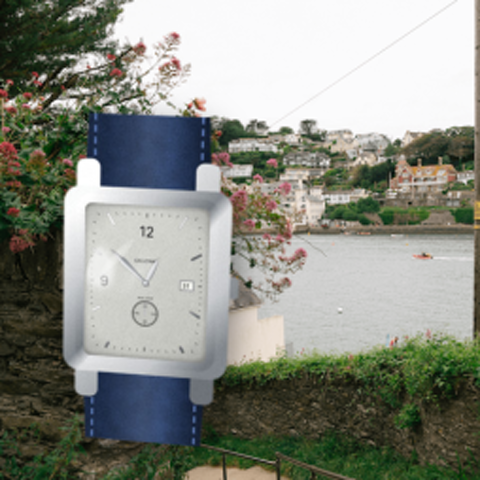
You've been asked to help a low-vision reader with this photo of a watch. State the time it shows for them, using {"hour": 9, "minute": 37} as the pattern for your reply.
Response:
{"hour": 12, "minute": 52}
